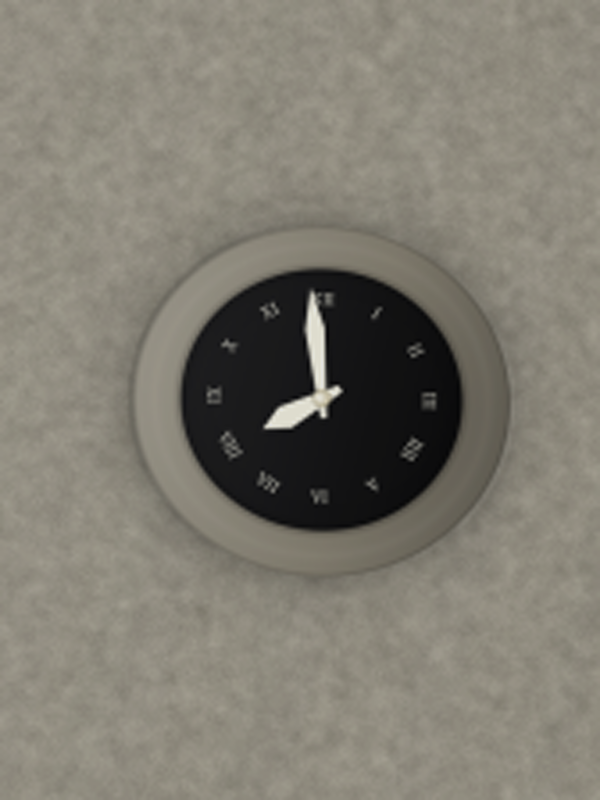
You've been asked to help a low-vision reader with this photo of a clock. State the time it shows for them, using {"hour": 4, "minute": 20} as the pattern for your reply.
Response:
{"hour": 7, "minute": 59}
